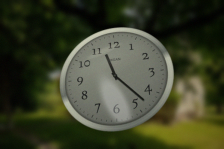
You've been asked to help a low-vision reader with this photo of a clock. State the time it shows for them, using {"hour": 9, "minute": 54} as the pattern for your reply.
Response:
{"hour": 11, "minute": 23}
